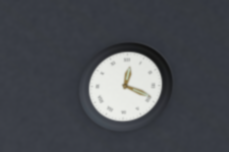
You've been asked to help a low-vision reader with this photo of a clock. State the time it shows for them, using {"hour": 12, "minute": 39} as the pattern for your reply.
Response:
{"hour": 12, "minute": 19}
